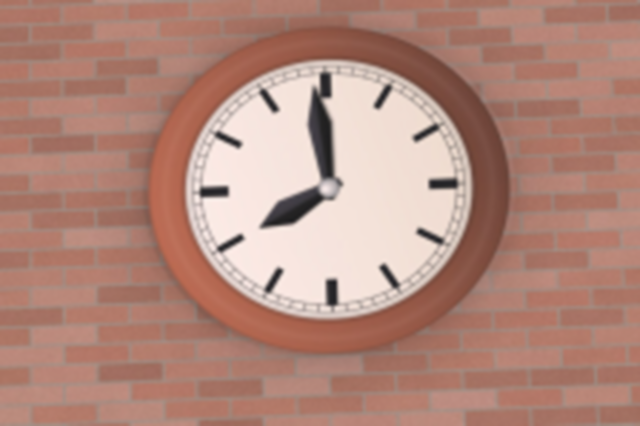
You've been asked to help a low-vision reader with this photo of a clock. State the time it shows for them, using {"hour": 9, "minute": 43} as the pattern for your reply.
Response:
{"hour": 7, "minute": 59}
